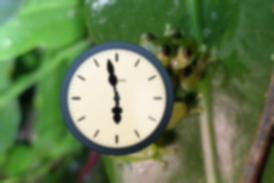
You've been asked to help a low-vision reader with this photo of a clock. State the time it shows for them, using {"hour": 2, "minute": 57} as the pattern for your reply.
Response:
{"hour": 5, "minute": 58}
